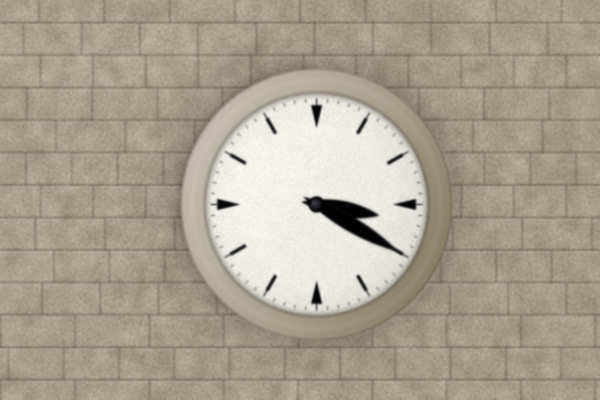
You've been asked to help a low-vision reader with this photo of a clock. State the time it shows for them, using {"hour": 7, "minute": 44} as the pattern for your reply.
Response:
{"hour": 3, "minute": 20}
